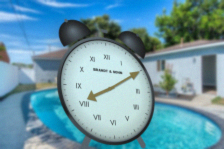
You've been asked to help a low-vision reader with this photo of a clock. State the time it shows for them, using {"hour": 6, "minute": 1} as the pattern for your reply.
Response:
{"hour": 8, "minute": 10}
